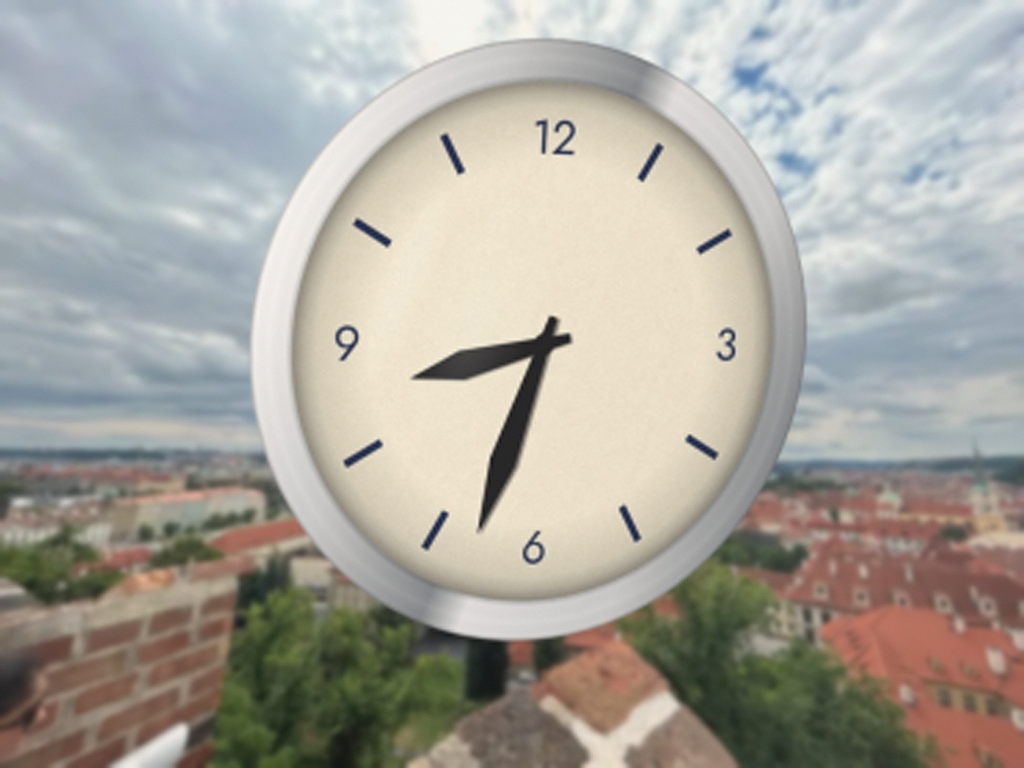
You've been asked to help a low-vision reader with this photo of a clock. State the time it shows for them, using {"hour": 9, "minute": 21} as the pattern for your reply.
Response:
{"hour": 8, "minute": 33}
